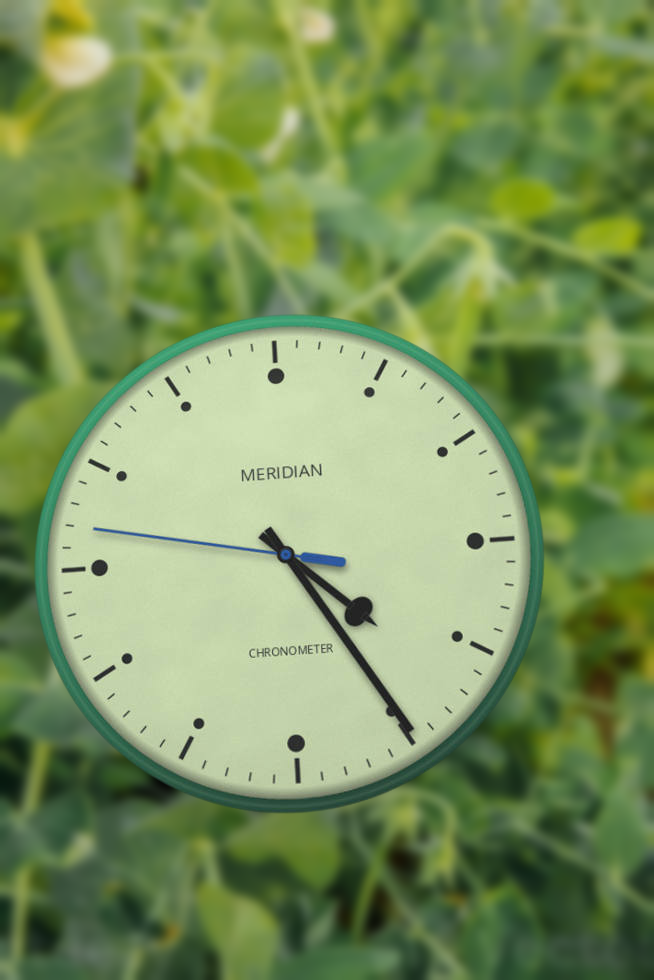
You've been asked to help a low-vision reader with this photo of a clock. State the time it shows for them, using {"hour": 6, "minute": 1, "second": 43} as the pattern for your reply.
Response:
{"hour": 4, "minute": 24, "second": 47}
